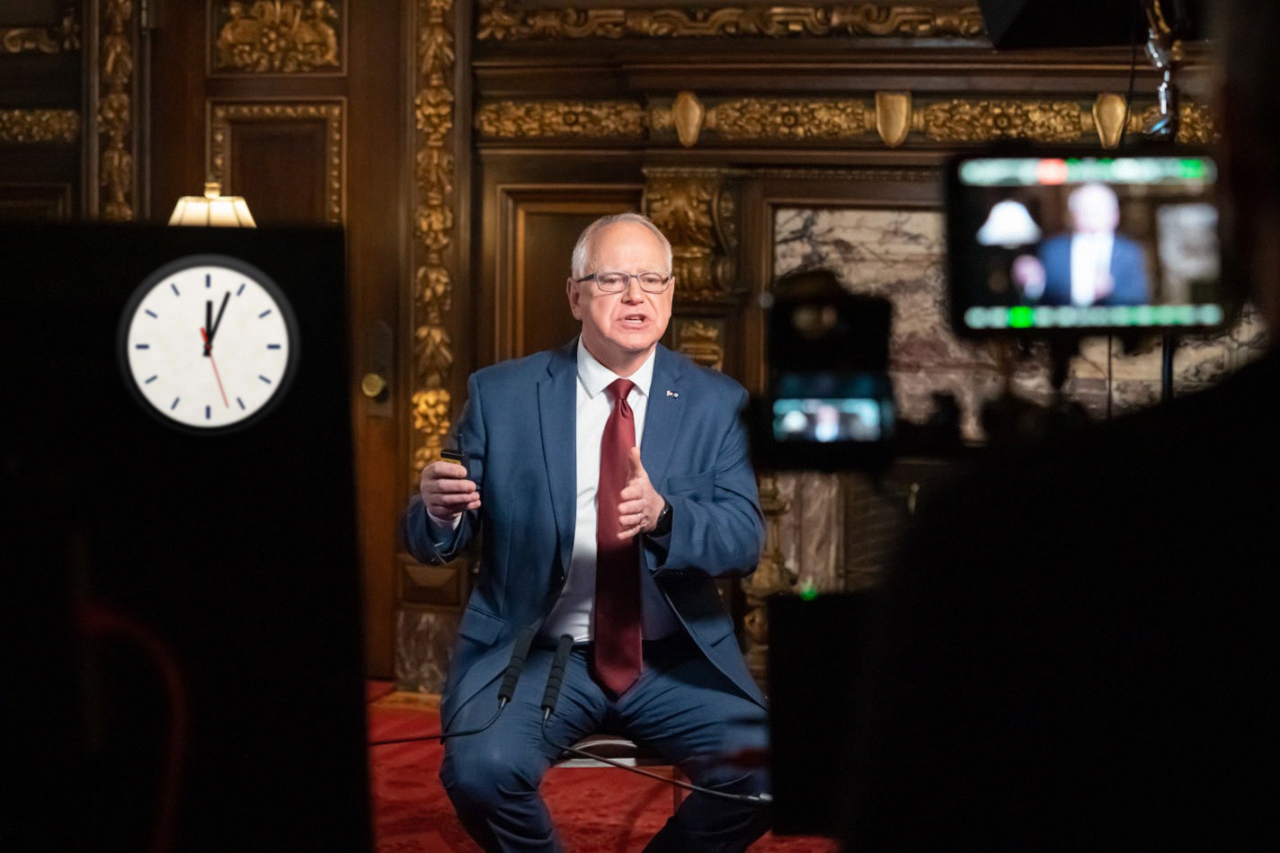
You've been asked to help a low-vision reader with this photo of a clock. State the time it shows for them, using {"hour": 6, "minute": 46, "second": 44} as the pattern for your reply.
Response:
{"hour": 12, "minute": 3, "second": 27}
